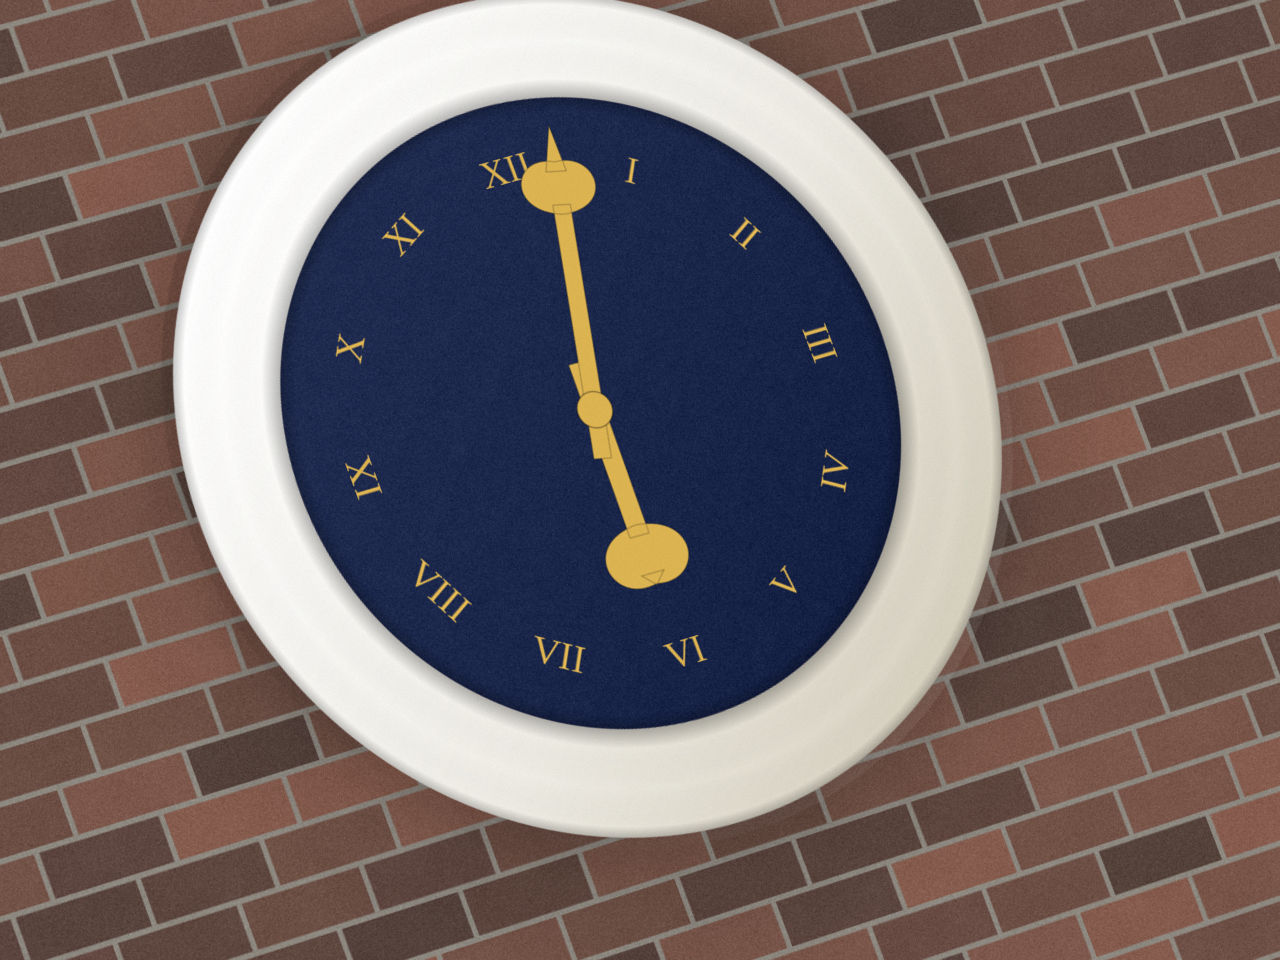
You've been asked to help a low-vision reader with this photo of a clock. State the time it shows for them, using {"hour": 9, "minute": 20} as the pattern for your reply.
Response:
{"hour": 6, "minute": 2}
